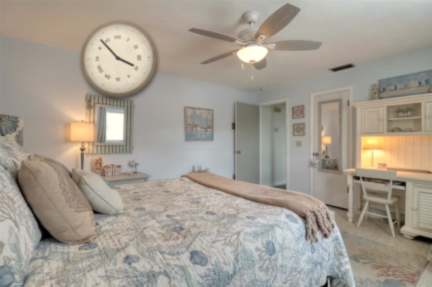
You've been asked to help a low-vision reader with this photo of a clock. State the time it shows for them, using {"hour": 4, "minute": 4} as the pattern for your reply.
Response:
{"hour": 3, "minute": 53}
